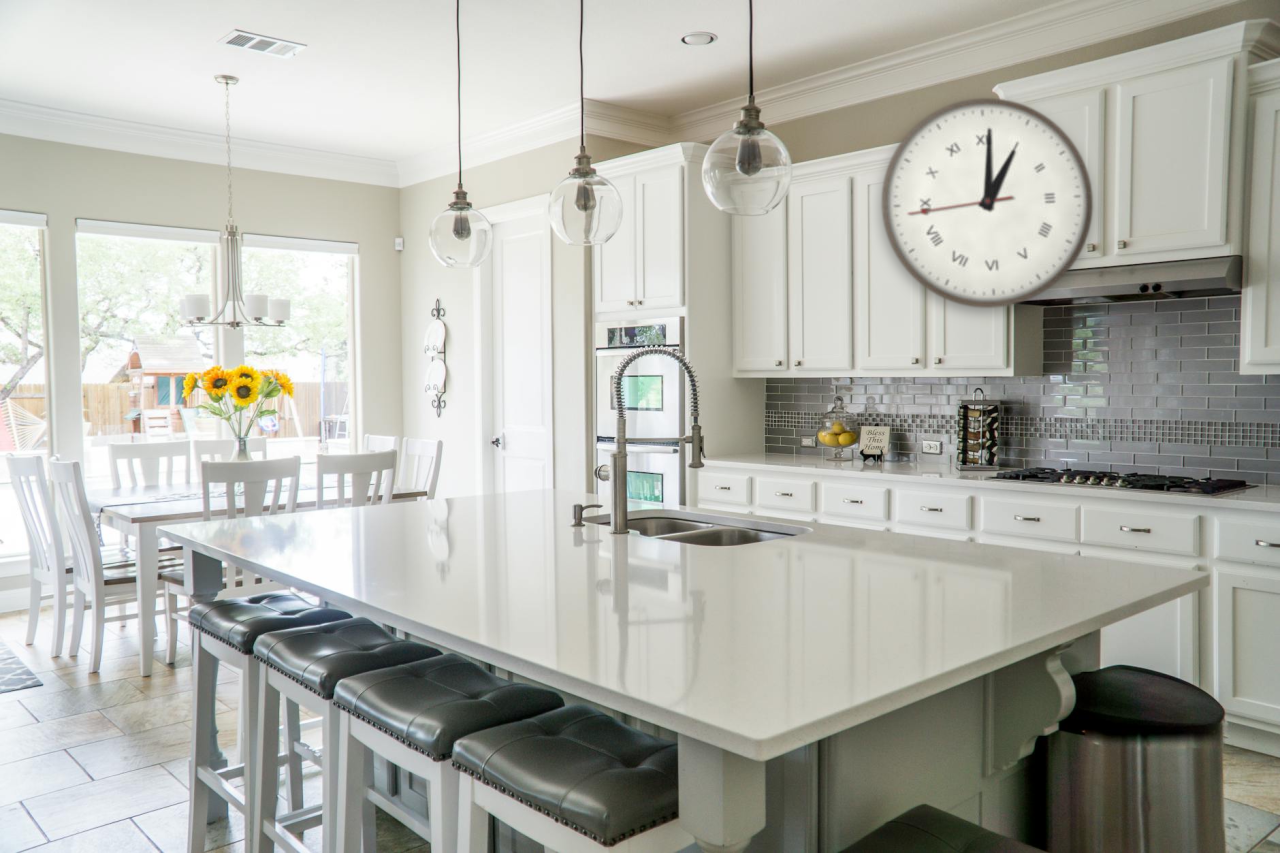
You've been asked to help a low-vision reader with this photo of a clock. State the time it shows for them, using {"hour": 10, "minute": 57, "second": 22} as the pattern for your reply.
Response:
{"hour": 1, "minute": 0, "second": 44}
